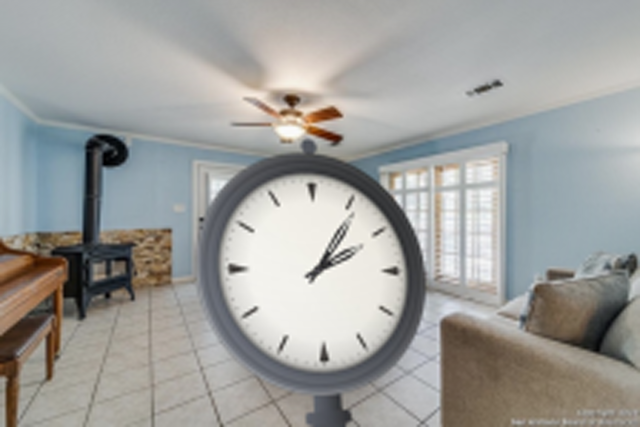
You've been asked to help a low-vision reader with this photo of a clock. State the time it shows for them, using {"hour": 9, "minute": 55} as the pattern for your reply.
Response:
{"hour": 2, "minute": 6}
